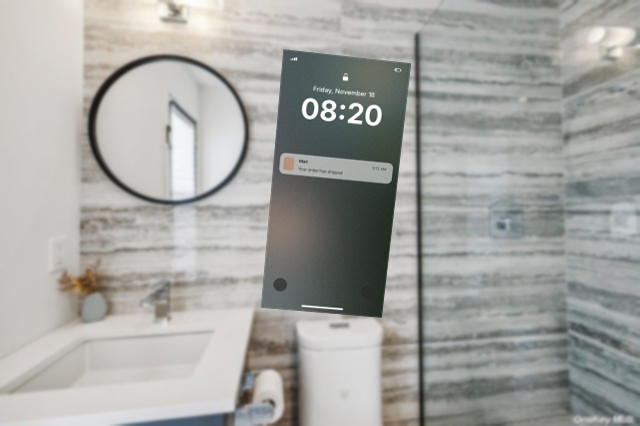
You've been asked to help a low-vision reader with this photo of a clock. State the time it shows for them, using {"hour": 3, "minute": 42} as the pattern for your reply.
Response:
{"hour": 8, "minute": 20}
